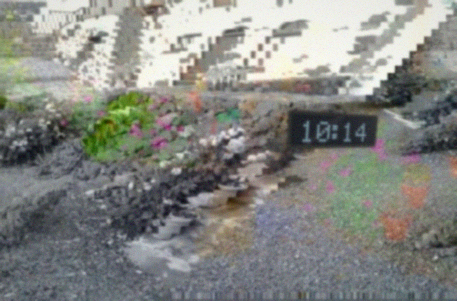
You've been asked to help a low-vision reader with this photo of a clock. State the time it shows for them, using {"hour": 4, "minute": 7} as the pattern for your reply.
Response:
{"hour": 10, "minute": 14}
